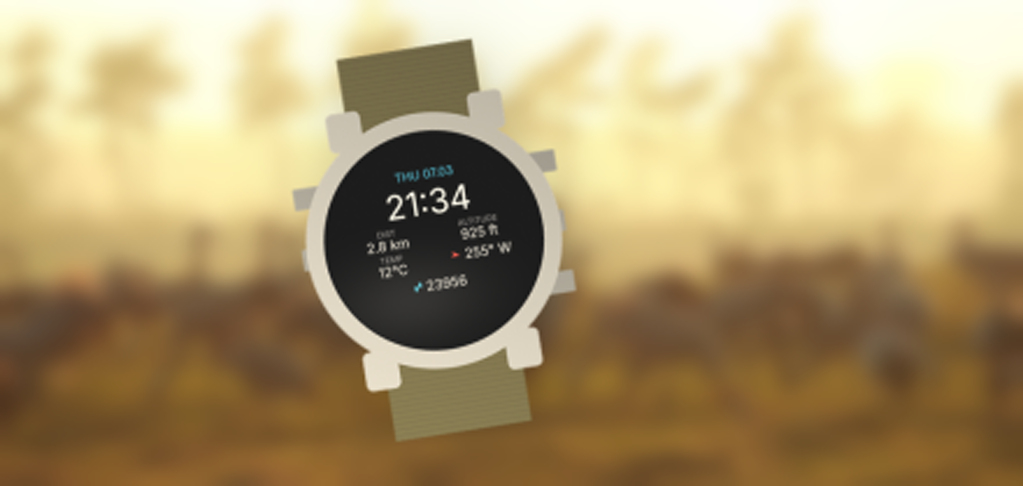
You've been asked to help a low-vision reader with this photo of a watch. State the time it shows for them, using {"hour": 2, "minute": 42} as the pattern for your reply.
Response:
{"hour": 21, "minute": 34}
